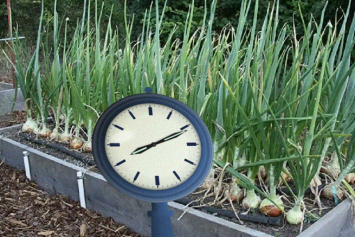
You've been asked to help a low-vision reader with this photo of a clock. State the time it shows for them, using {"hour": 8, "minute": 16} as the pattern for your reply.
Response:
{"hour": 8, "minute": 11}
